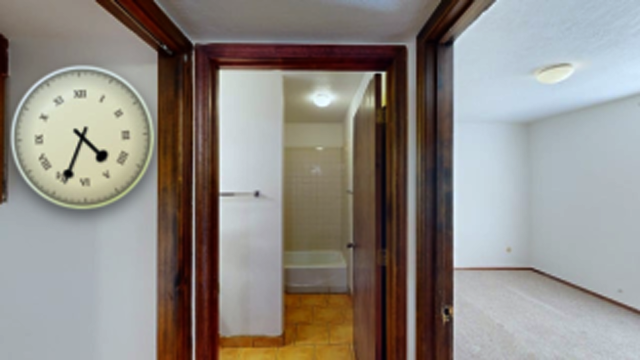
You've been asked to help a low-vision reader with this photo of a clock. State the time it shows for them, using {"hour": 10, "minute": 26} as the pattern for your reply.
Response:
{"hour": 4, "minute": 34}
